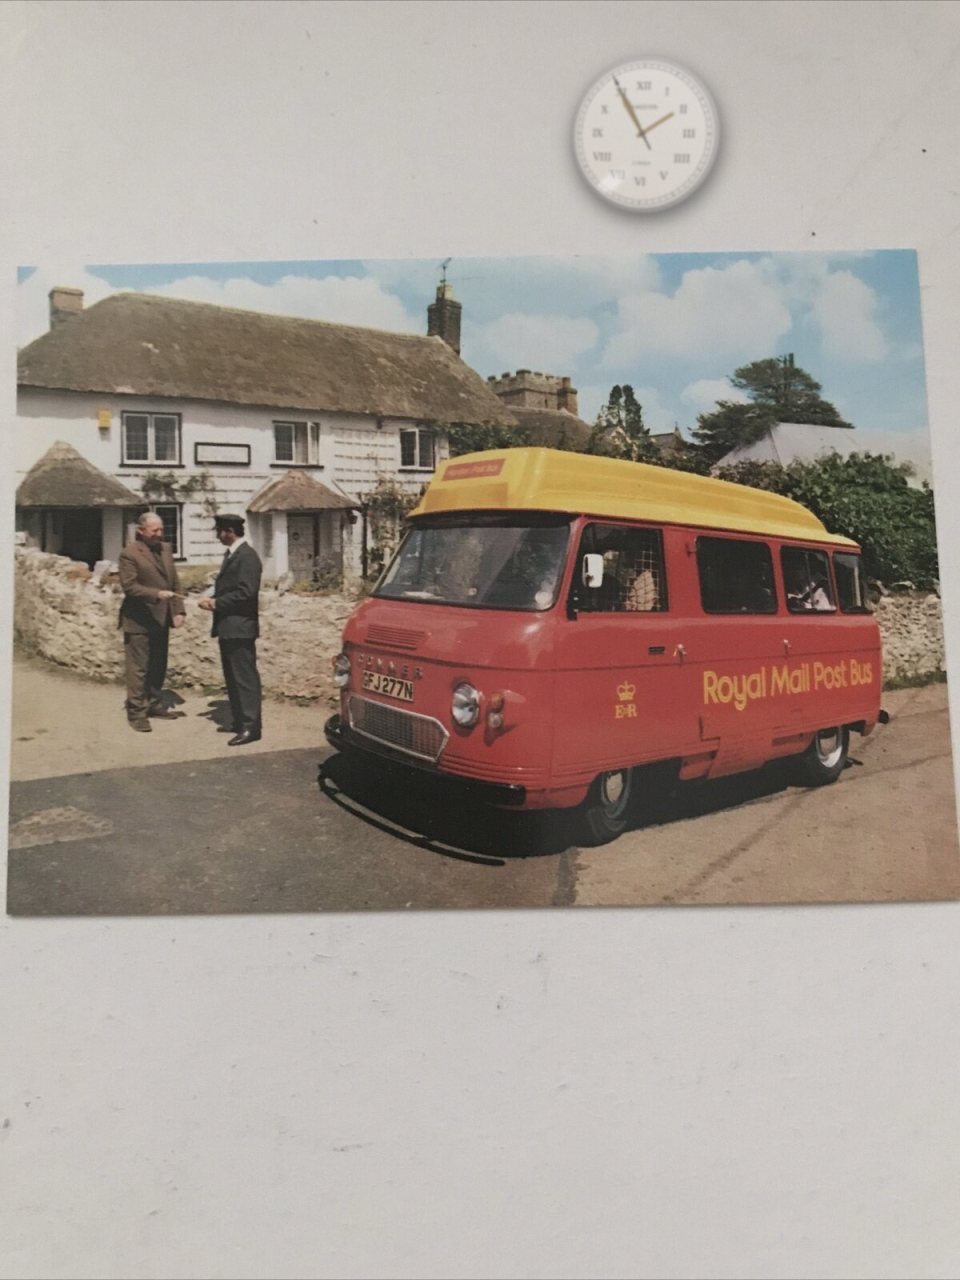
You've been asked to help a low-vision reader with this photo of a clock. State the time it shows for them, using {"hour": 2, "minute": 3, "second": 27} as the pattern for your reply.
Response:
{"hour": 1, "minute": 54, "second": 55}
